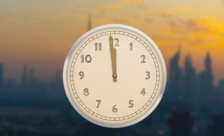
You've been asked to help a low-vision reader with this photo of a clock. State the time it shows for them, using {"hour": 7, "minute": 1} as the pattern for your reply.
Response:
{"hour": 11, "minute": 59}
